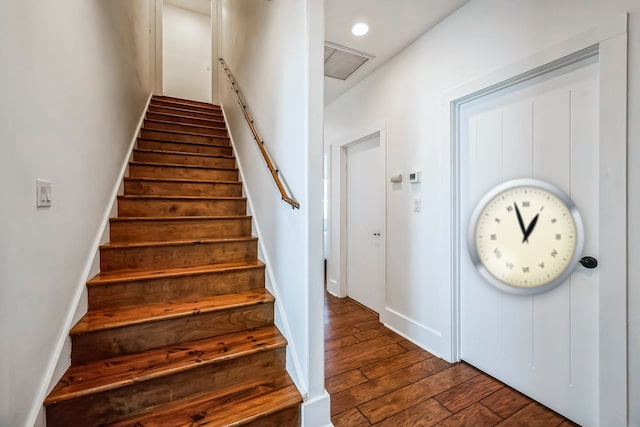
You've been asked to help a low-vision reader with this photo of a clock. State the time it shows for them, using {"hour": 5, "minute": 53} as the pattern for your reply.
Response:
{"hour": 12, "minute": 57}
